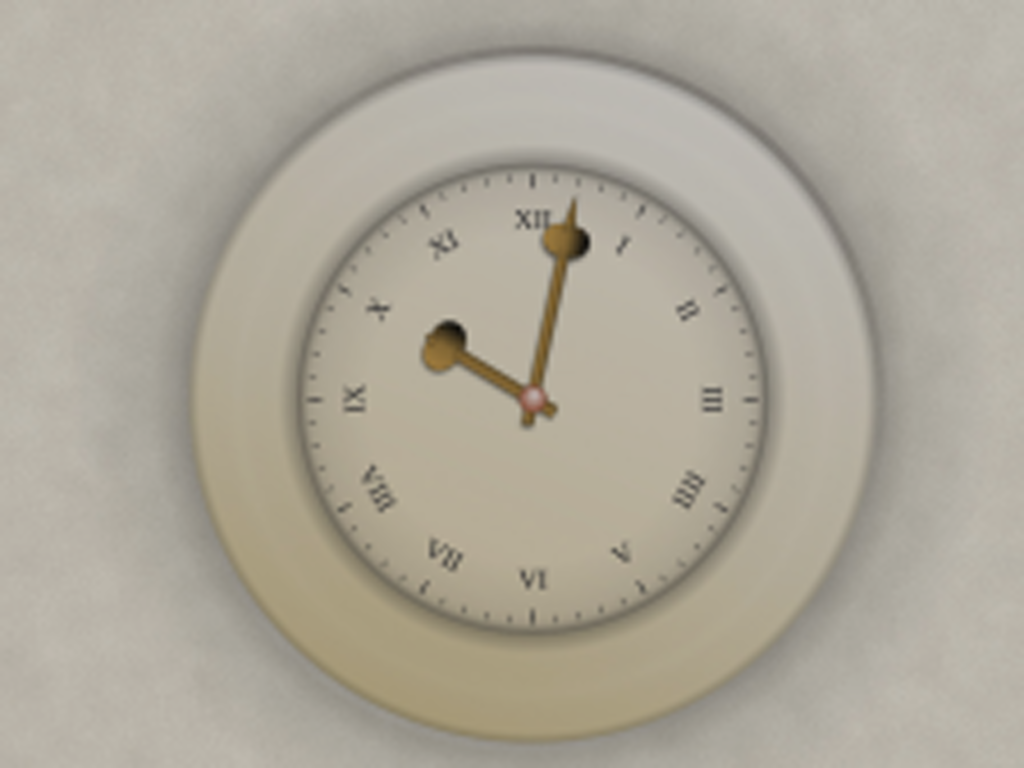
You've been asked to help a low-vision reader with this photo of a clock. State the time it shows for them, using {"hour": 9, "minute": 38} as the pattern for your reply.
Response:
{"hour": 10, "minute": 2}
